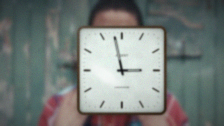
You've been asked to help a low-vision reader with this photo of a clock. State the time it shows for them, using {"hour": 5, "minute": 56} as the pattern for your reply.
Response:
{"hour": 2, "minute": 58}
